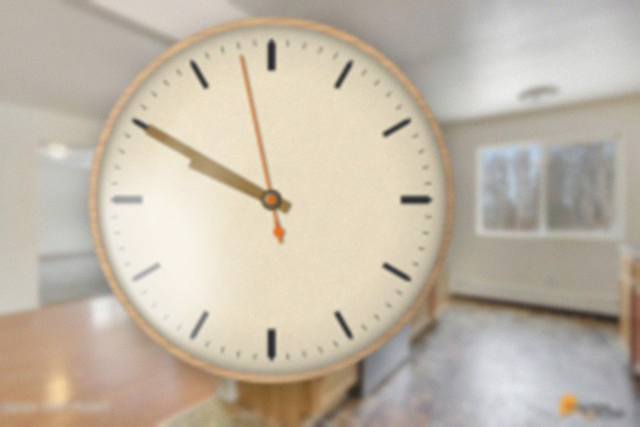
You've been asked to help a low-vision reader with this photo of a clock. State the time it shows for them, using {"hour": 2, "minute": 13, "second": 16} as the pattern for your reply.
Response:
{"hour": 9, "minute": 49, "second": 58}
